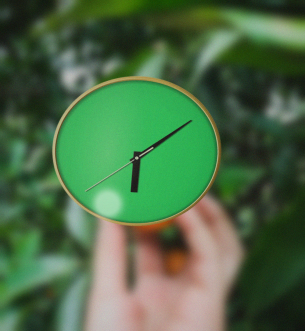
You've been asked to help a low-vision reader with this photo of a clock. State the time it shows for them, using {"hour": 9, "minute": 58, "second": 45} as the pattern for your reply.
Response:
{"hour": 6, "minute": 8, "second": 39}
